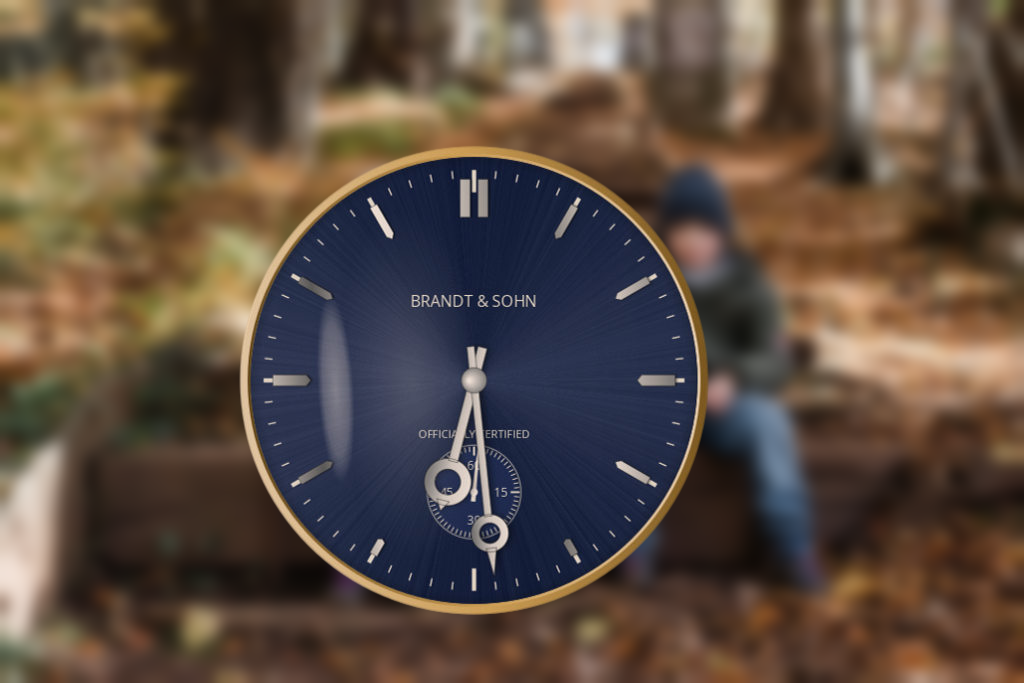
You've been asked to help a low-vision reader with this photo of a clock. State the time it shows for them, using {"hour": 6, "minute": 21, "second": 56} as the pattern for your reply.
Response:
{"hour": 6, "minute": 29, "second": 1}
